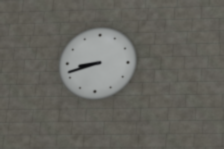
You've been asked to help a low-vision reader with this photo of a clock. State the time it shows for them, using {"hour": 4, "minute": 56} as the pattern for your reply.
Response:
{"hour": 8, "minute": 42}
